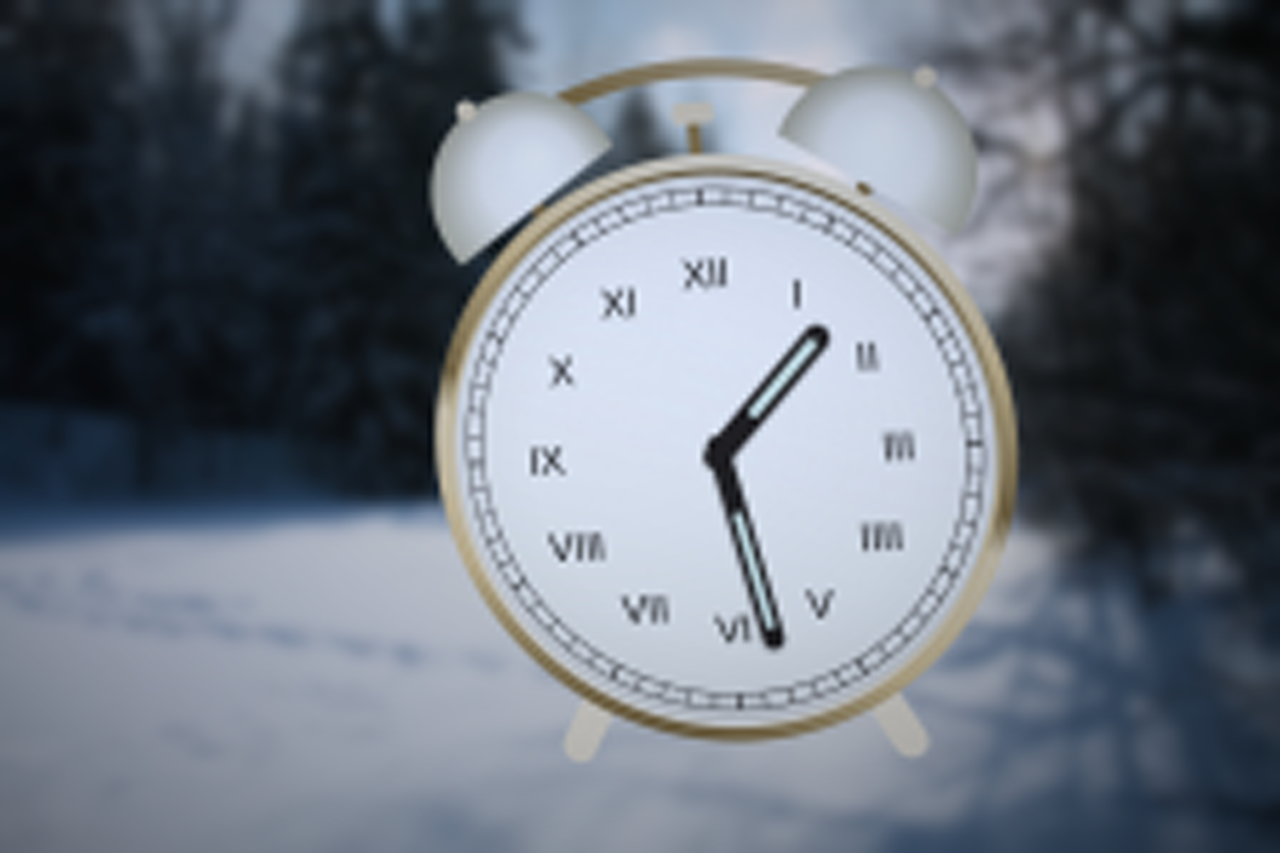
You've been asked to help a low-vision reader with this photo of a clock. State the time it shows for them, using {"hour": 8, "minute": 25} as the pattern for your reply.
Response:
{"hour": 1, "minute": 28}
